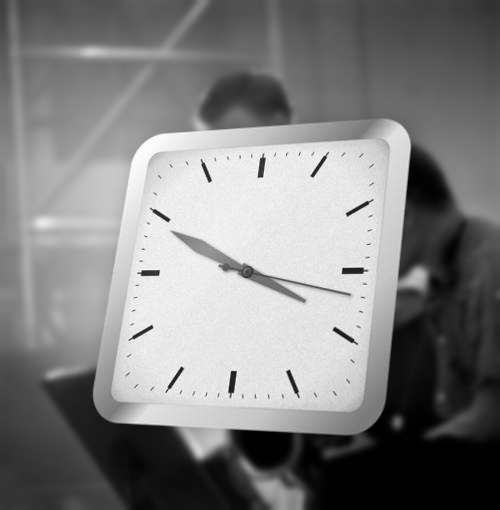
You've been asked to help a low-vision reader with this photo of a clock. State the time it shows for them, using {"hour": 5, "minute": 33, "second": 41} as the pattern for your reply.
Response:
{"hour": 3, "minute": 49, "second": 17}
